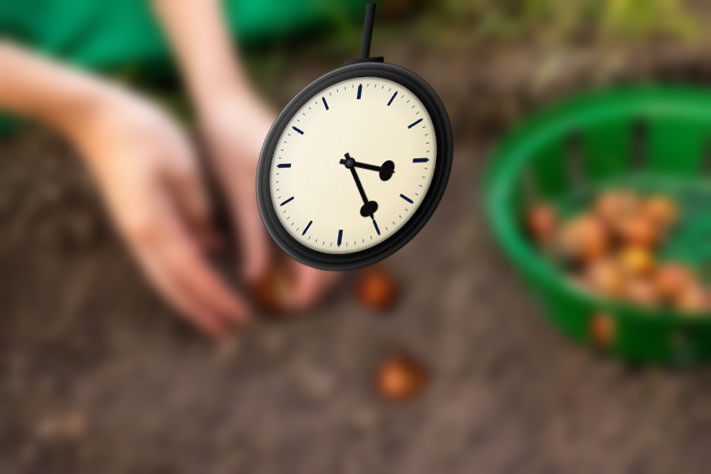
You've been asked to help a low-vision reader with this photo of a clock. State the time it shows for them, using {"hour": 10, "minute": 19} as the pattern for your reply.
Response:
{"hour": 3, "minute": 25}
